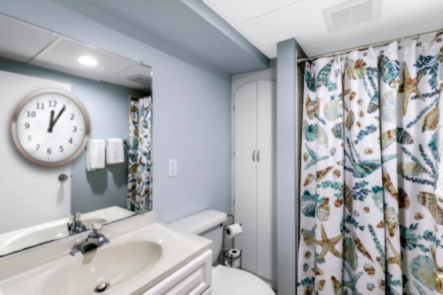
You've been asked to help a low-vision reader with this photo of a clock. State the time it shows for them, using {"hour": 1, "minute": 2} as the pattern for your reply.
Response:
{"hour": 12, "minute": 5}
